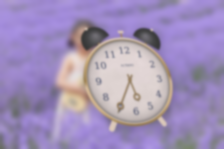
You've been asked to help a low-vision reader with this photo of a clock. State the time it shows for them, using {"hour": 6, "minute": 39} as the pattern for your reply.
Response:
{"hour": 5, "minute": 35}
